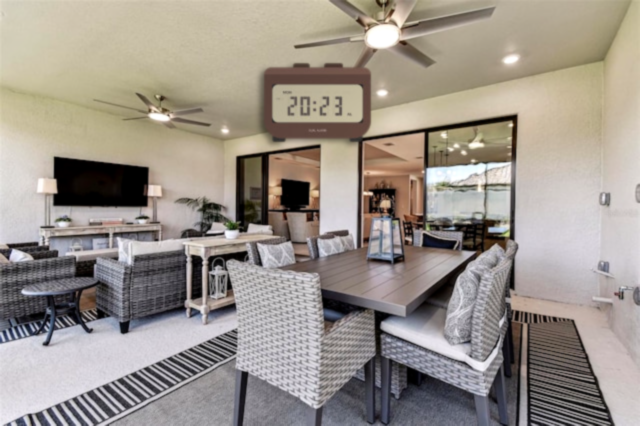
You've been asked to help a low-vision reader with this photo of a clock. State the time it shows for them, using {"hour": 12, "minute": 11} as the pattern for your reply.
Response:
{"hour": 20, "minute": 23}
